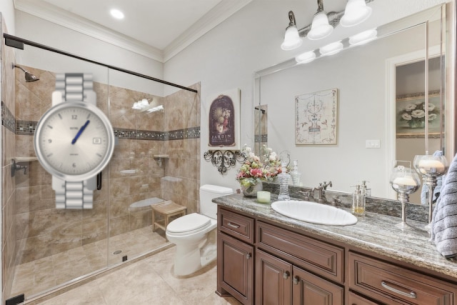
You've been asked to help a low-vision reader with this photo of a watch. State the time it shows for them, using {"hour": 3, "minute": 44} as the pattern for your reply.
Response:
{"hour": 1, "minute": 6}
